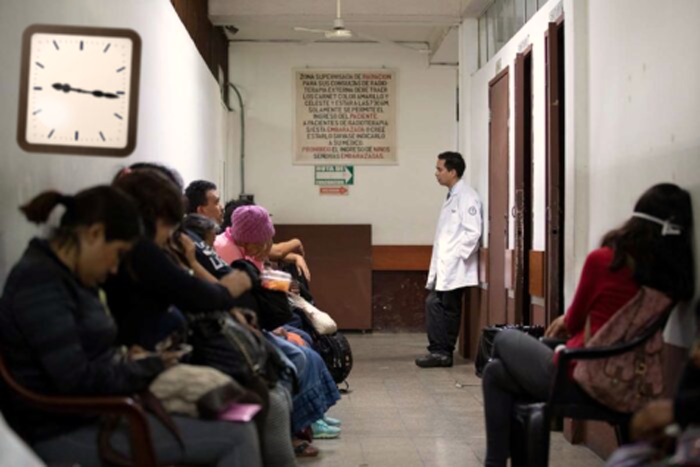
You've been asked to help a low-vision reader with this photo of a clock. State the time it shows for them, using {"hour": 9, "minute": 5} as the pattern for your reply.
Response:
{"hour": 9, "minute": 16}
